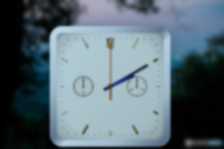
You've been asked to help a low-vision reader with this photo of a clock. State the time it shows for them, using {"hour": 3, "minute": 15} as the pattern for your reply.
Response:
{"hour": 2, "minute": 10}
